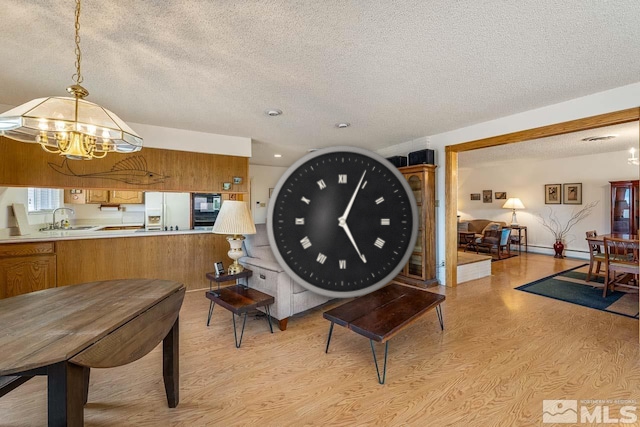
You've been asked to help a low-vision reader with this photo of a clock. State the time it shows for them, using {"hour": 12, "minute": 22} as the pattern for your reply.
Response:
{"hour": 5, "minute": 4}
